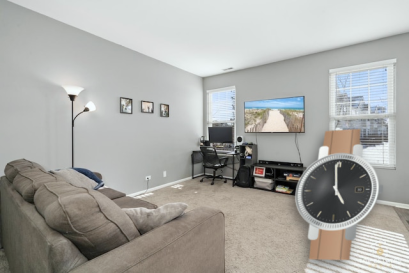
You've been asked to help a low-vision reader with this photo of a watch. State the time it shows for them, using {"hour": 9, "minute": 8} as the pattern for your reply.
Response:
{"hour": 4, "minute": 59}
